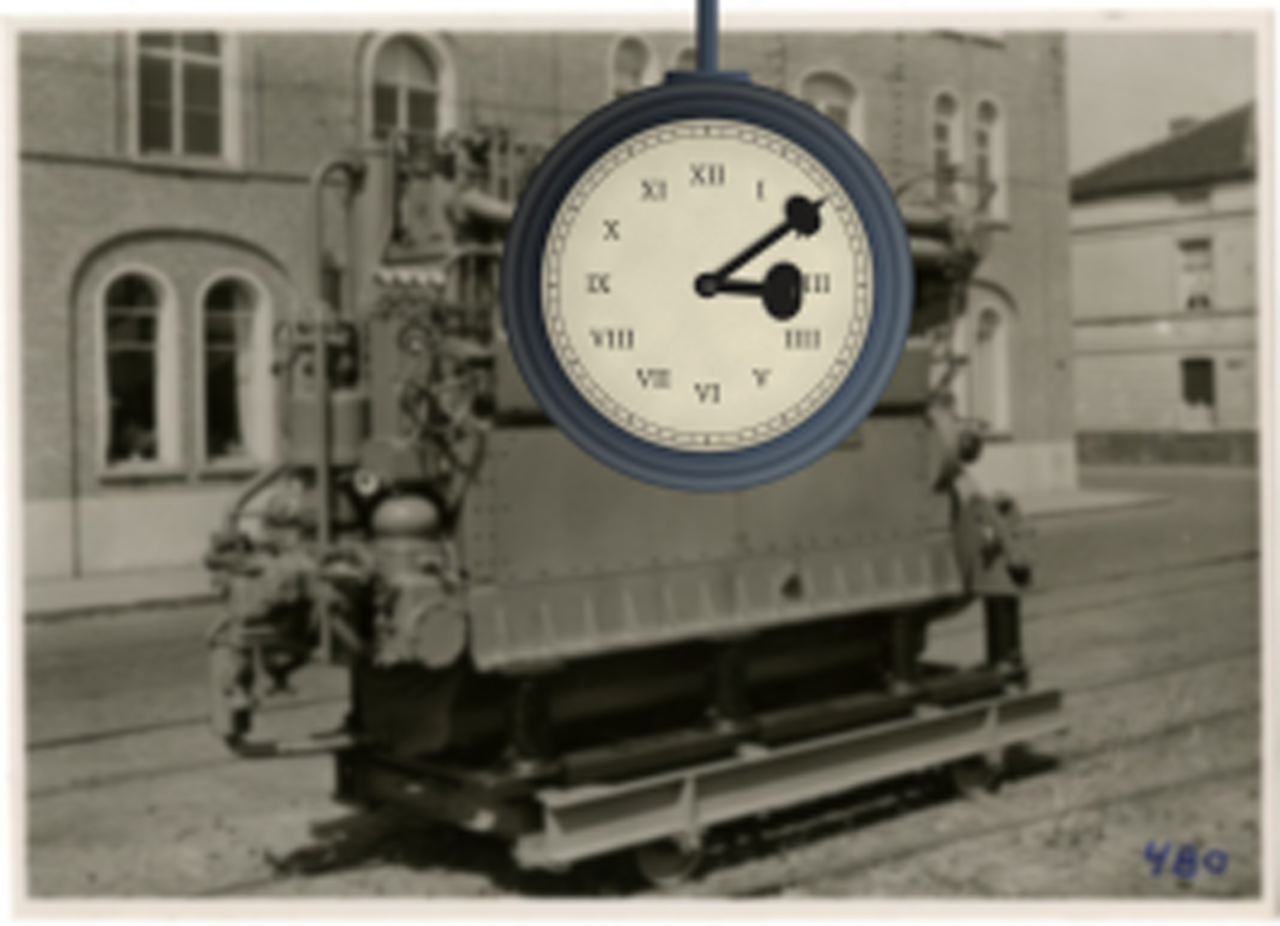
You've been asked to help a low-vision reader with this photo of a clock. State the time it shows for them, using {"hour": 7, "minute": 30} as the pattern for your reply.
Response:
{"hour": 3, "minute": 9}
